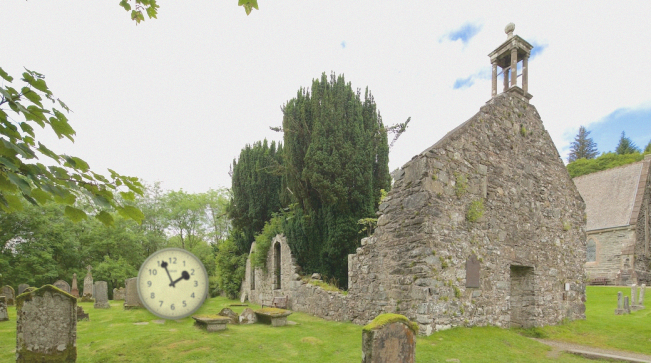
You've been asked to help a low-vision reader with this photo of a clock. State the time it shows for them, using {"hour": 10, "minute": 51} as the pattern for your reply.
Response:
{"hour": 1, "minute": 56}
